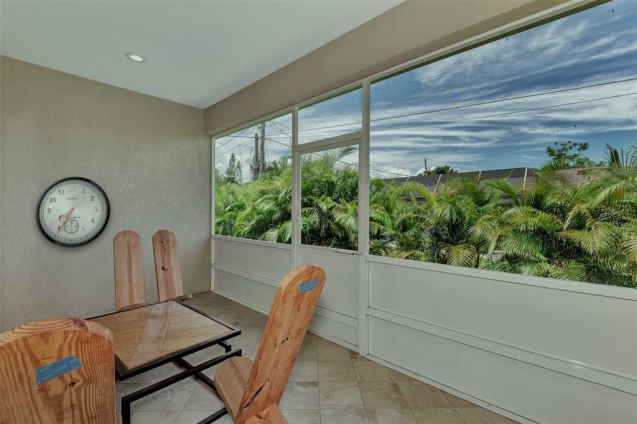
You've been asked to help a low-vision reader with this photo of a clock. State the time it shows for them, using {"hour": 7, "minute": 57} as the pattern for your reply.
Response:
{"hour": 7, "minute": 35}
